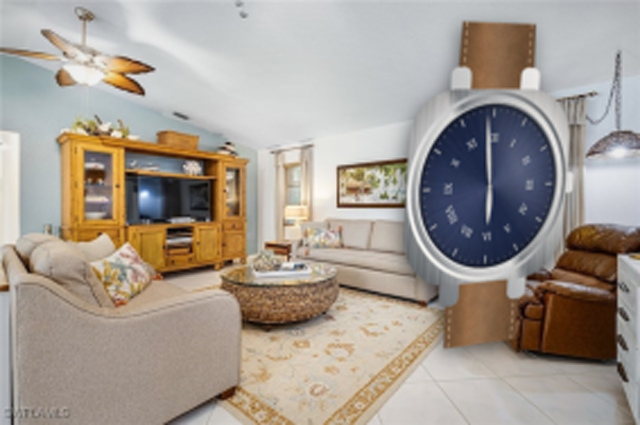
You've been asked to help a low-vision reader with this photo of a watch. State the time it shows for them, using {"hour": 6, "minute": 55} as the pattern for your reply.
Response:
{"hour": 5, "minute": 59}
